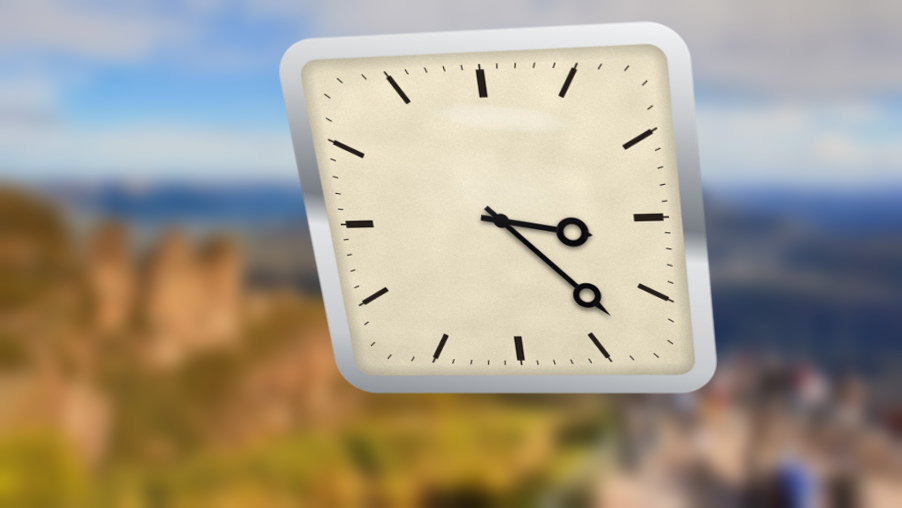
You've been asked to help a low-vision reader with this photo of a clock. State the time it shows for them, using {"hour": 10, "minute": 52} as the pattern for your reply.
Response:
{"hour": 3, "minute": 23}
